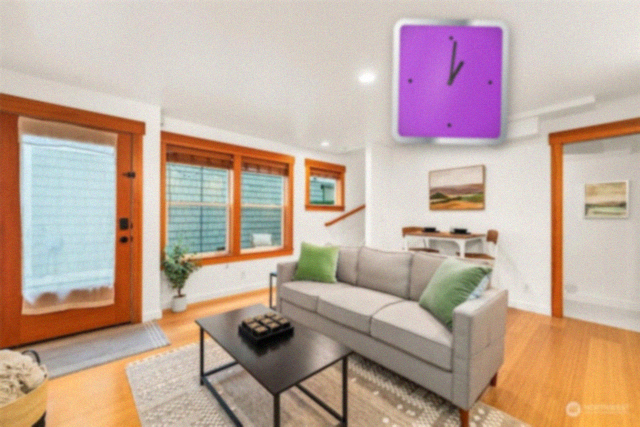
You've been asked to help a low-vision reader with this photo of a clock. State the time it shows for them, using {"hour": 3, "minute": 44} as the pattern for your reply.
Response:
{"hour": 1, "minute": 1}
